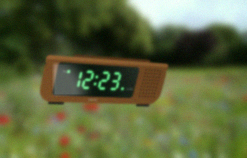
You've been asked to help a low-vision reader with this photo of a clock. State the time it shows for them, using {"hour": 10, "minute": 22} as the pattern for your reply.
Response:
{"hour": 12, "minute": 23}
